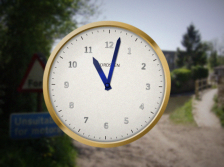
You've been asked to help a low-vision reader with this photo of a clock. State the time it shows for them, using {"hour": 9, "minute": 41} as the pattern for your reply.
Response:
{"hour": 11, "minute": 2}
